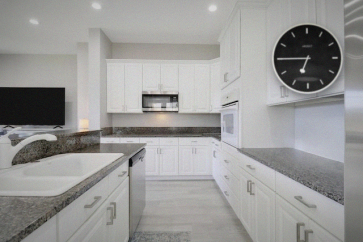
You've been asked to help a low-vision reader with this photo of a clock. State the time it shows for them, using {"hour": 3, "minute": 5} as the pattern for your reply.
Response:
{"hour": 6, "minute": 45}
